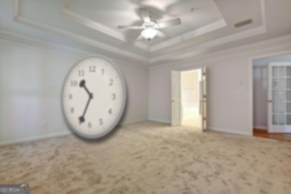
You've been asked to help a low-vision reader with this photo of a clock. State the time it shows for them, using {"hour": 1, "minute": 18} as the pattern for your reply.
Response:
{"hour": 10, "minute": 34}
